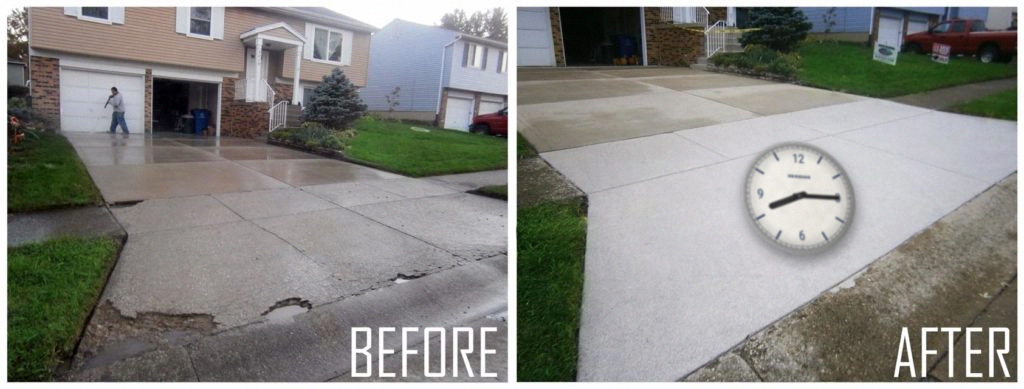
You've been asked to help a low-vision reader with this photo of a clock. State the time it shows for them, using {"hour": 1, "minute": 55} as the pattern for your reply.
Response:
{"hour": 8, "minute": 15}
